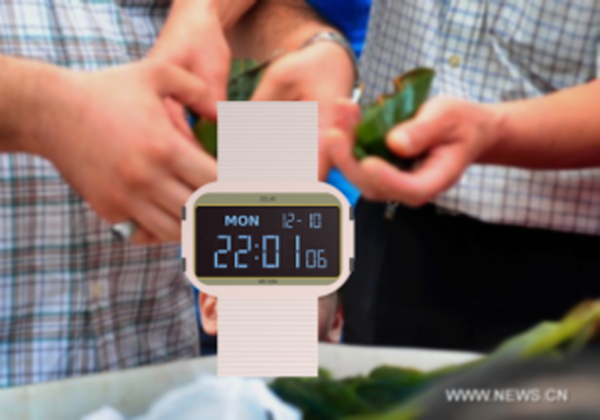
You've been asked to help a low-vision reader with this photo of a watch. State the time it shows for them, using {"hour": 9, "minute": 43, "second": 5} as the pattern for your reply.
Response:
{"hour": 22, "minute": 1, "second": 6}
